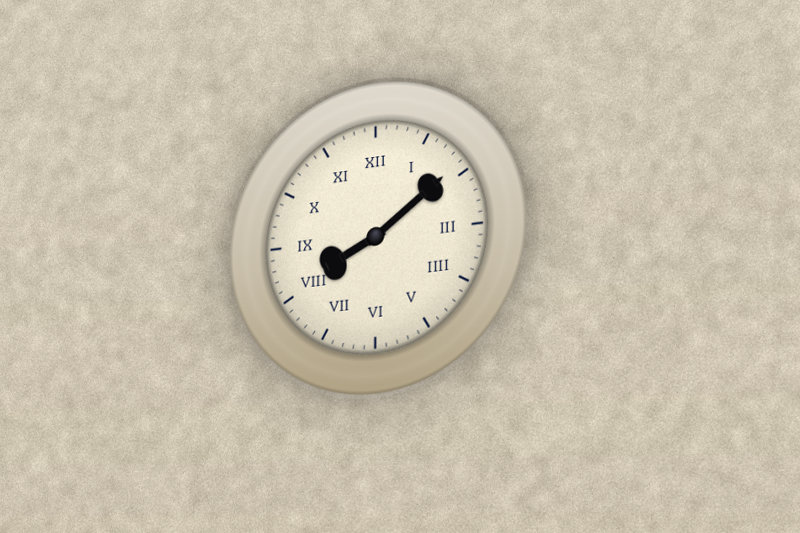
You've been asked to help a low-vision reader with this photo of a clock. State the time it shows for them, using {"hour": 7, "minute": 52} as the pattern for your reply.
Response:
{"hour": 8, "minute": 9}
